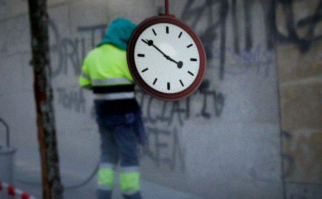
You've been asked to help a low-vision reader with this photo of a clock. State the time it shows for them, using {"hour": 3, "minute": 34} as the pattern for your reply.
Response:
{"hour": 3, "minute": 51}
